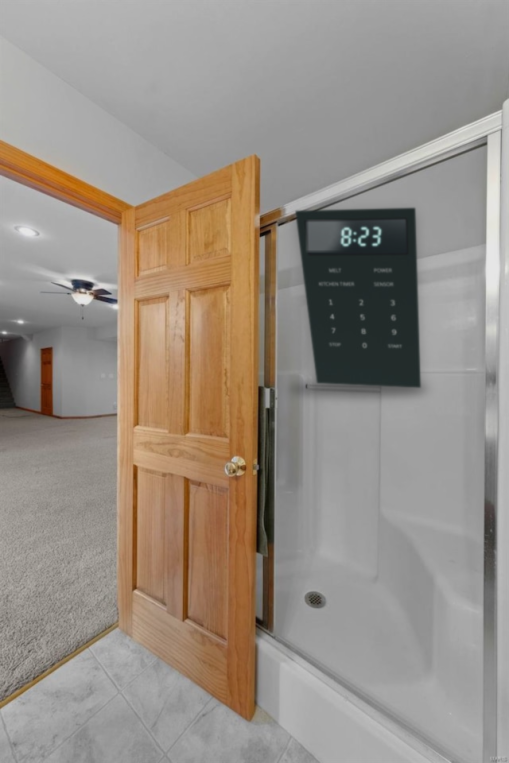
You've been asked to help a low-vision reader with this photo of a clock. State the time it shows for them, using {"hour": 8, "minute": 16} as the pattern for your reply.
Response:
{"hour": 8, "minute": 23}
